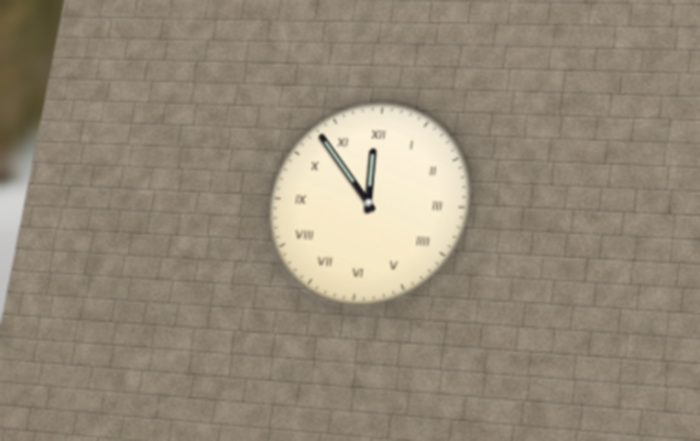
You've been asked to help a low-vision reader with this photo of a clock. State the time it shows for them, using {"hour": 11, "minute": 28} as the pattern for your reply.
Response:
{"hour": 11, "minute": 53}
